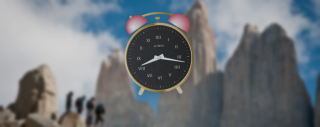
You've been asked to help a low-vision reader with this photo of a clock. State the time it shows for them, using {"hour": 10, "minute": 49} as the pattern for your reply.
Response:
{"hour": 8, "minute": 17}
